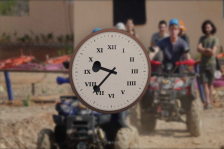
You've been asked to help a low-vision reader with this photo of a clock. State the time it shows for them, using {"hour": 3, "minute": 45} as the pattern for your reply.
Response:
{"hour": 9, "minute": 37}
